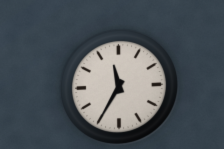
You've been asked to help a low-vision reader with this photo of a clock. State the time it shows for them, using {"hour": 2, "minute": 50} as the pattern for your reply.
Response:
{"hour": 11, "minute": 35}
